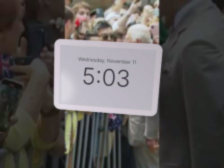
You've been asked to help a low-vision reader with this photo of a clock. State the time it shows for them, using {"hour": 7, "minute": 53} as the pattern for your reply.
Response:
{"hour": 5, "minute": 3}
